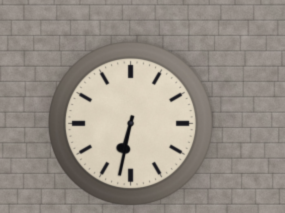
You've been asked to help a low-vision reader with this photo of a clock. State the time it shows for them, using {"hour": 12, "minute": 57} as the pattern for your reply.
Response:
{"hour": 6, "minute": 32}
